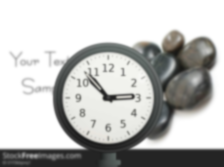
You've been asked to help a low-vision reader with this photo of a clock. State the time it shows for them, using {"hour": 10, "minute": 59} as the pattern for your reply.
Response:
{"hour": 2, "minute": 53}
